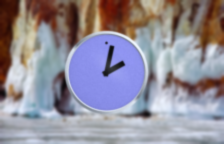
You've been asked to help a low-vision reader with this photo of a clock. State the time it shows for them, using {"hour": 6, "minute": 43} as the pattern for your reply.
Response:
{"hour": 2, "minute": 2}
